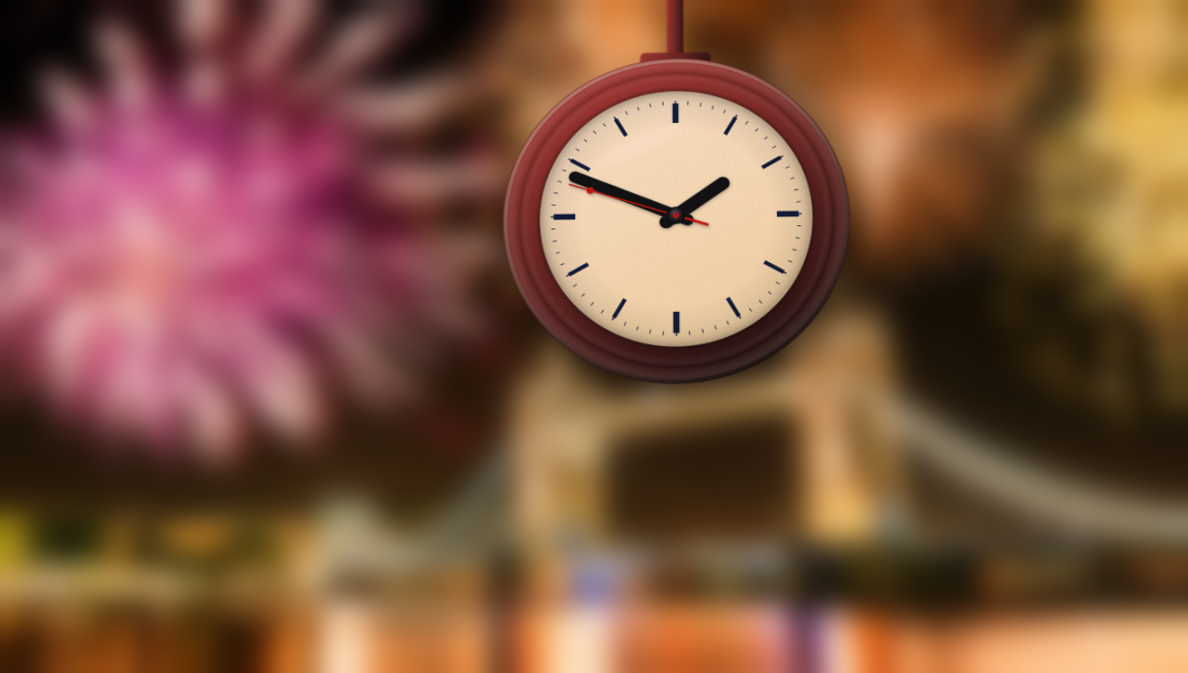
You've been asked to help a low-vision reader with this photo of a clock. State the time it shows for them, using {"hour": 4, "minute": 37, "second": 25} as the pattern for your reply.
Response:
{"hour": 1, "minute": 48, "second": 48}
